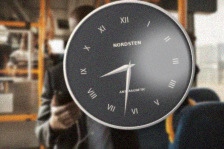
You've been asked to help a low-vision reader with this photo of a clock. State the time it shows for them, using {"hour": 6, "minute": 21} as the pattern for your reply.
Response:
{"hour": 8, "minute": 32}
